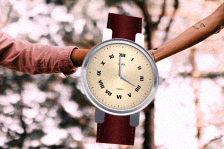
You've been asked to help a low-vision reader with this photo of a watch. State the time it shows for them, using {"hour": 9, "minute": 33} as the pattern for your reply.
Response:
{"hour": 3, "minute": 59}
